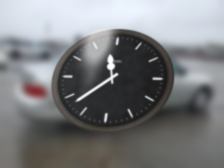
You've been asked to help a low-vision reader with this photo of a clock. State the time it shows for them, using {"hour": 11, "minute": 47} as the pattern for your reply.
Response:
{"hour": 11, "minute": 38}
